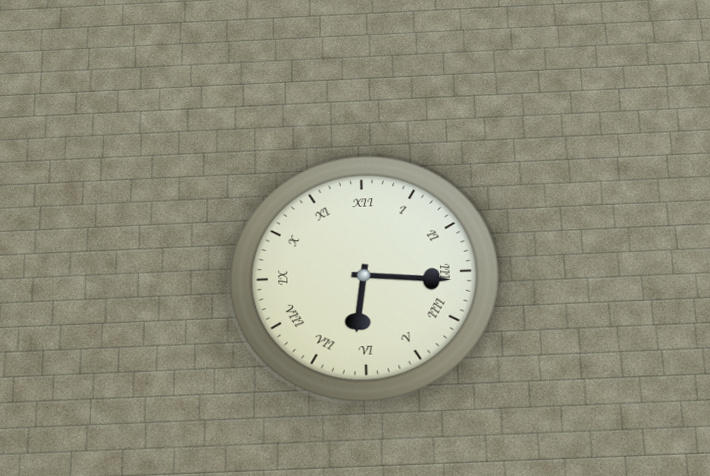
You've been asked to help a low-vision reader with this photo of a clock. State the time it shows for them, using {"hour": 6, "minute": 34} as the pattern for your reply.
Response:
{"hour": 6, "minute": 16}
